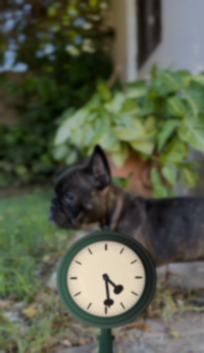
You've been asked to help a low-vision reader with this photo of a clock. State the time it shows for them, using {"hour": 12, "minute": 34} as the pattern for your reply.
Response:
{"hour": 4, "minute": 29}
